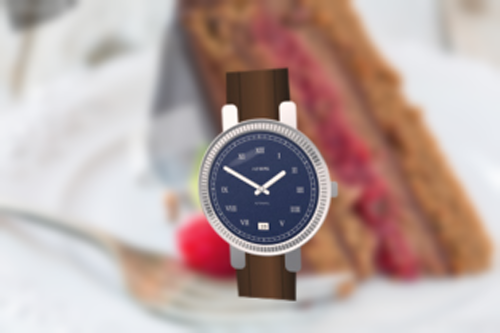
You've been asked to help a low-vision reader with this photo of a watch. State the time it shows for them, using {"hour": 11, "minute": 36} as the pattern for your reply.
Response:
{"hour": 1, "minute": 50}
